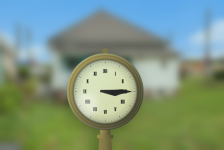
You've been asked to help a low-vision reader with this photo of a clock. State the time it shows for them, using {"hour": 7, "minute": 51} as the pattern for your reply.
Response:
{"hour": 3, "minute": 15}
